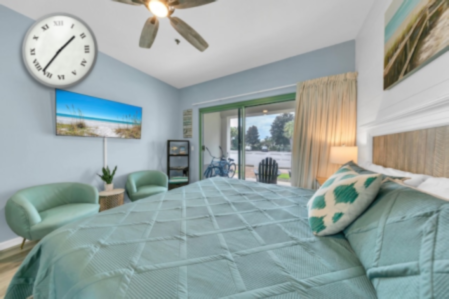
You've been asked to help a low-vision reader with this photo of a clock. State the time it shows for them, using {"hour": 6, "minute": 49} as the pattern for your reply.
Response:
{"hour": 1, "minute": 37}
